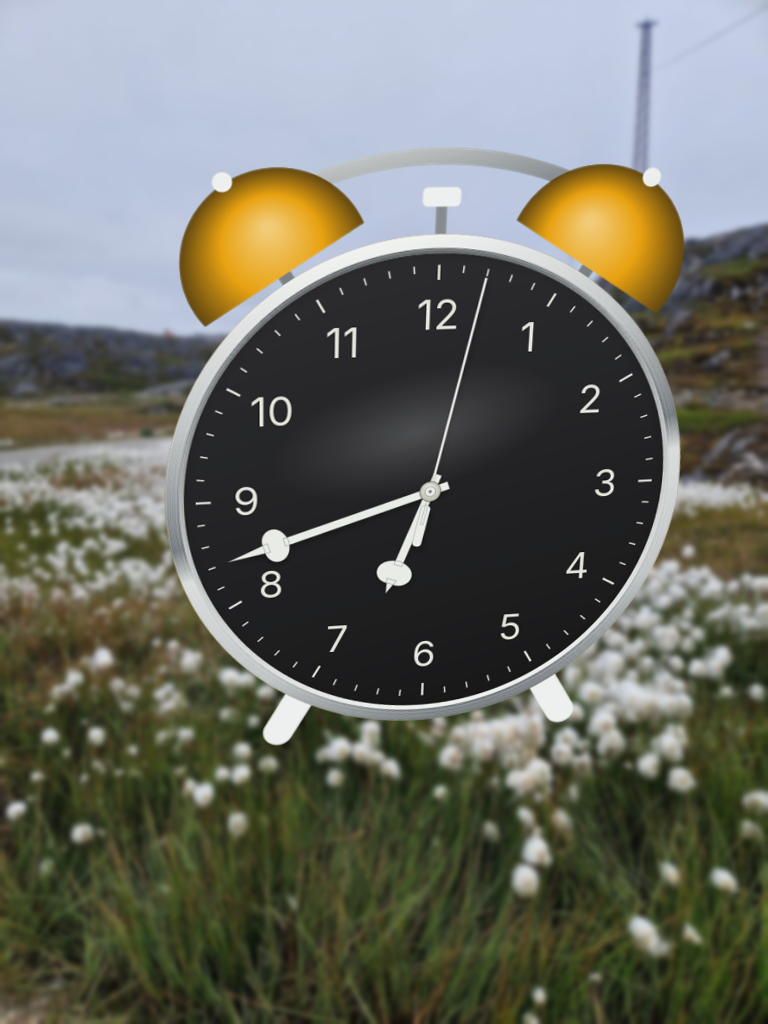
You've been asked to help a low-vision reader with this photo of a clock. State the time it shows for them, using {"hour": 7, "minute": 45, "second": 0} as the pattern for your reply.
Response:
{"hour": 6, "minute": 42, "second": 2}
